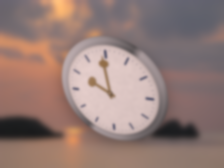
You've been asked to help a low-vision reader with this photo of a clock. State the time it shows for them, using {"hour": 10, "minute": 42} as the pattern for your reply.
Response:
{"hour": 9, "minute": 59}
